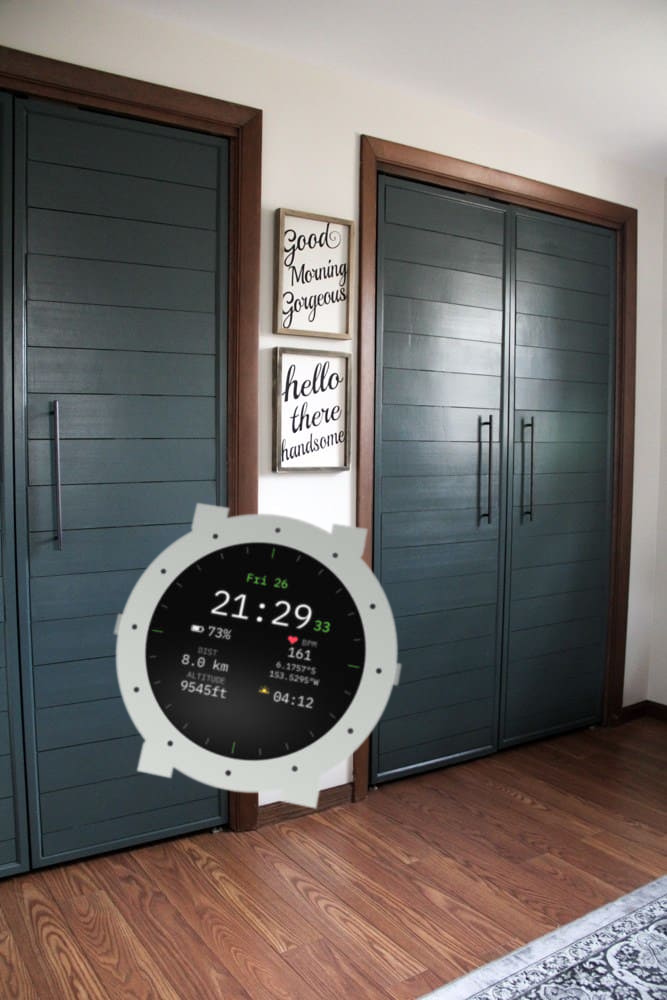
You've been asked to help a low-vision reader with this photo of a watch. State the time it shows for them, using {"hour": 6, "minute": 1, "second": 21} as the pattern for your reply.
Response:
{"hour": 21, "minute": 29, "second": 33}
